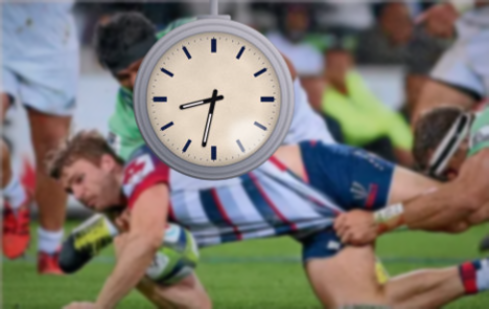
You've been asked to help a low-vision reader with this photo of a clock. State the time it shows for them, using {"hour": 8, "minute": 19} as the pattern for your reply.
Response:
{"hour": 8, "minute": 32}
